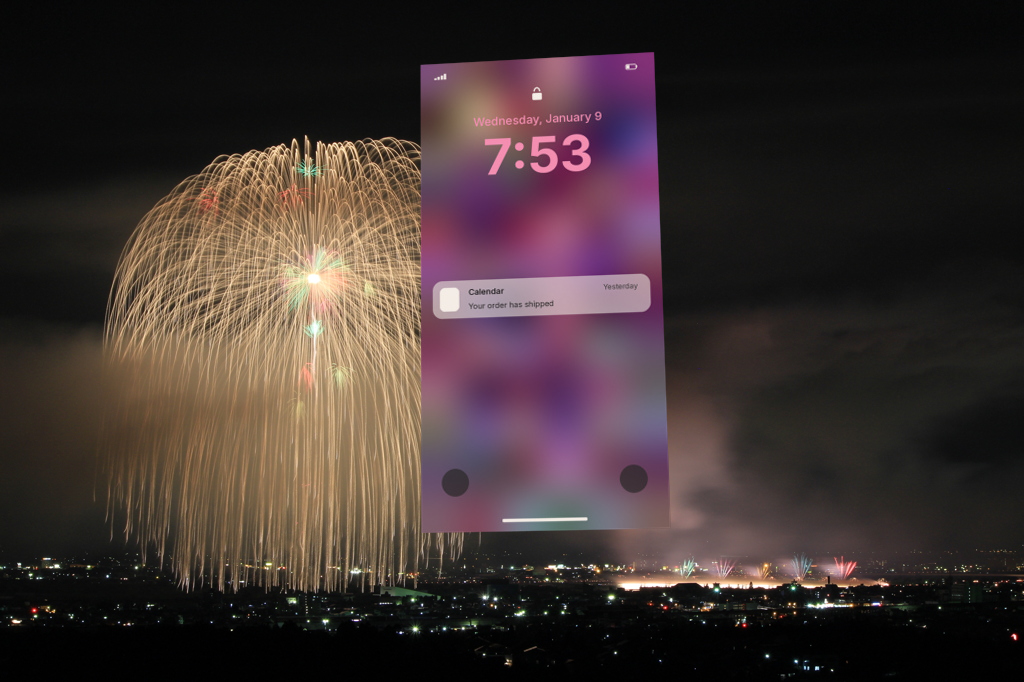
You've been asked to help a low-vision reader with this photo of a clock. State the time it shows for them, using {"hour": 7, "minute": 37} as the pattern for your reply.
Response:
{"hour": 7, "minute": 53}
